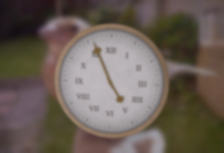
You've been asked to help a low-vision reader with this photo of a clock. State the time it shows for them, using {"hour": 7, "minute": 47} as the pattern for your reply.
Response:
{"hour": 4, "minute": 56}
